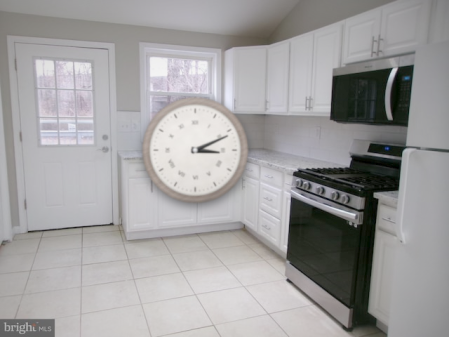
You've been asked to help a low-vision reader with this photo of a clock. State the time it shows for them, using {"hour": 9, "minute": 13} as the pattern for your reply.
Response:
{"hour": 3, "minute": 11}
